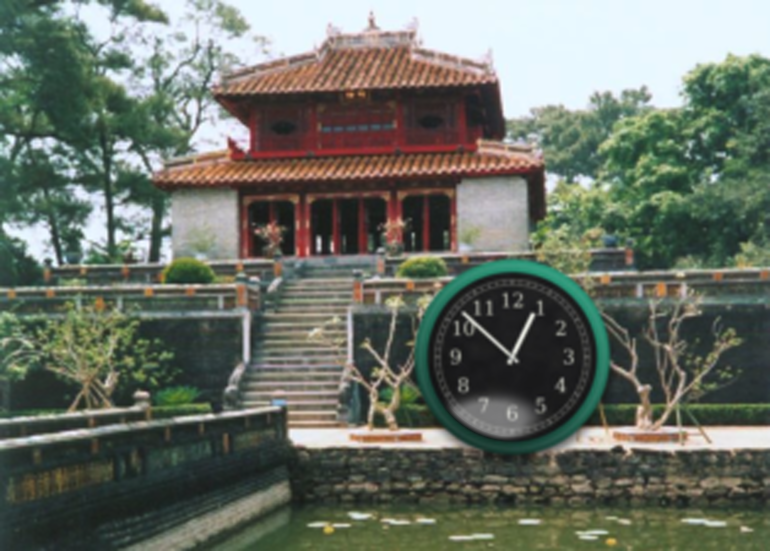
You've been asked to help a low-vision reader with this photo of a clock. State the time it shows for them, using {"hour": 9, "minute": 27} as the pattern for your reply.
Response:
{"hour": 12, "minute": 52}
